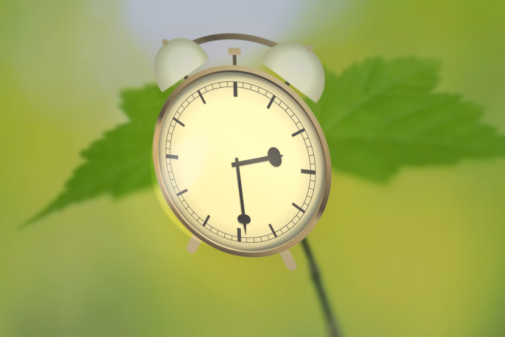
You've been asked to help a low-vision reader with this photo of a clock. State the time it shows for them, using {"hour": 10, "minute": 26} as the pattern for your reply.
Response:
{"hour": 2, "minute": 29}
